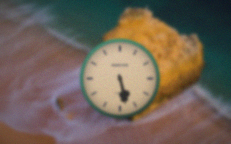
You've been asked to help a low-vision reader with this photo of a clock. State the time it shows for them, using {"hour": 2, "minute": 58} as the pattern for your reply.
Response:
{"hour": 5, "minute": 28}
